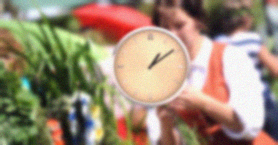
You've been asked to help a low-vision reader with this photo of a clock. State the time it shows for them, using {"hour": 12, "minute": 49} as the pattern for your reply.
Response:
{"hour": 1, "minute": 9}
